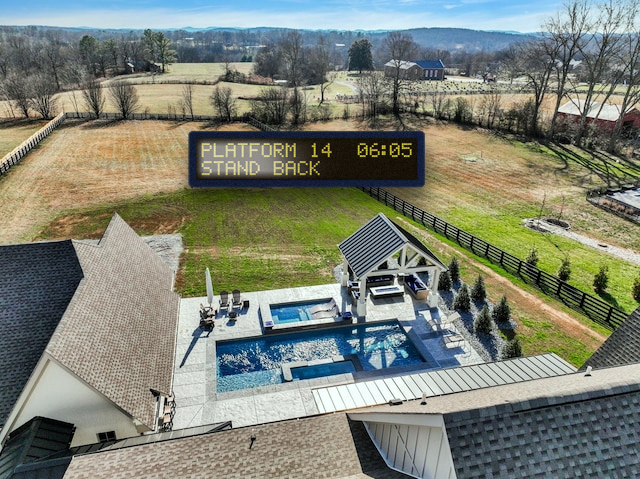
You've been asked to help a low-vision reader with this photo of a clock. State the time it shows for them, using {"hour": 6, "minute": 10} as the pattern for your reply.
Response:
{"hour": 6, "minute": 5}
